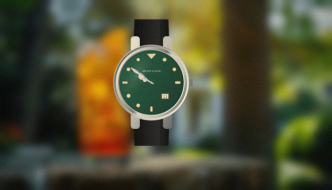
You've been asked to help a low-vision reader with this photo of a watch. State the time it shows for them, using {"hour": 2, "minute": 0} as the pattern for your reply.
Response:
{"hour": 9, "minute": 51}
